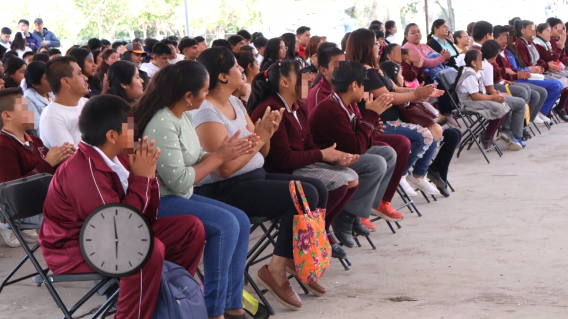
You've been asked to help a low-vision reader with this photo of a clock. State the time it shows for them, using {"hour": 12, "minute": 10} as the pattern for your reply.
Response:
{"hour": 5, "minute": 59}
